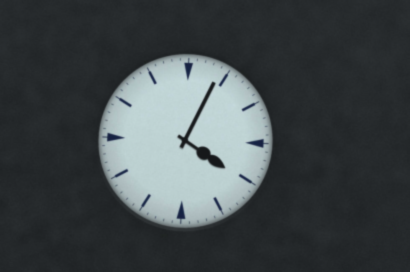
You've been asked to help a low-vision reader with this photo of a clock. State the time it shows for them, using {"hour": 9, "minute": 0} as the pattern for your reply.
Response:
{"hour": 4, "minute": 4}
